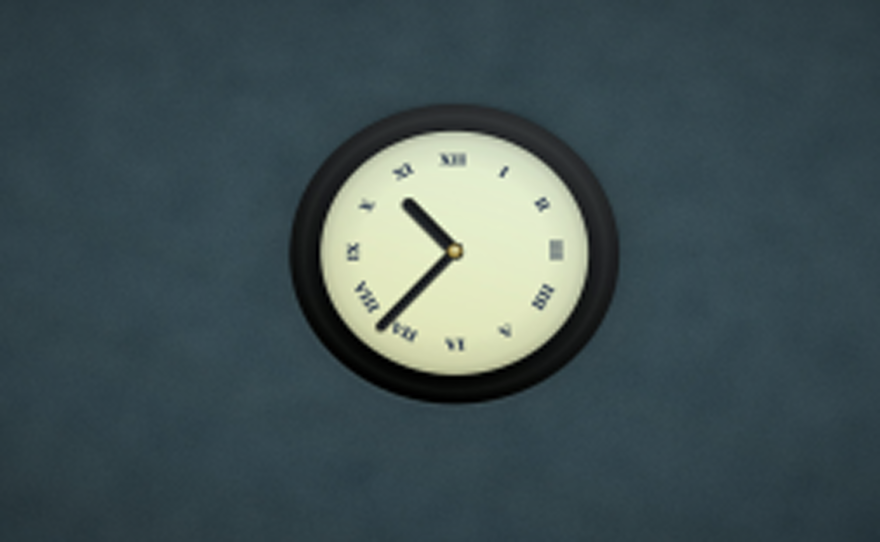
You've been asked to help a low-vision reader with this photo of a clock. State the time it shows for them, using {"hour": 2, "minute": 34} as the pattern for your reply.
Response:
{"hour": 10, "minute": 37}
